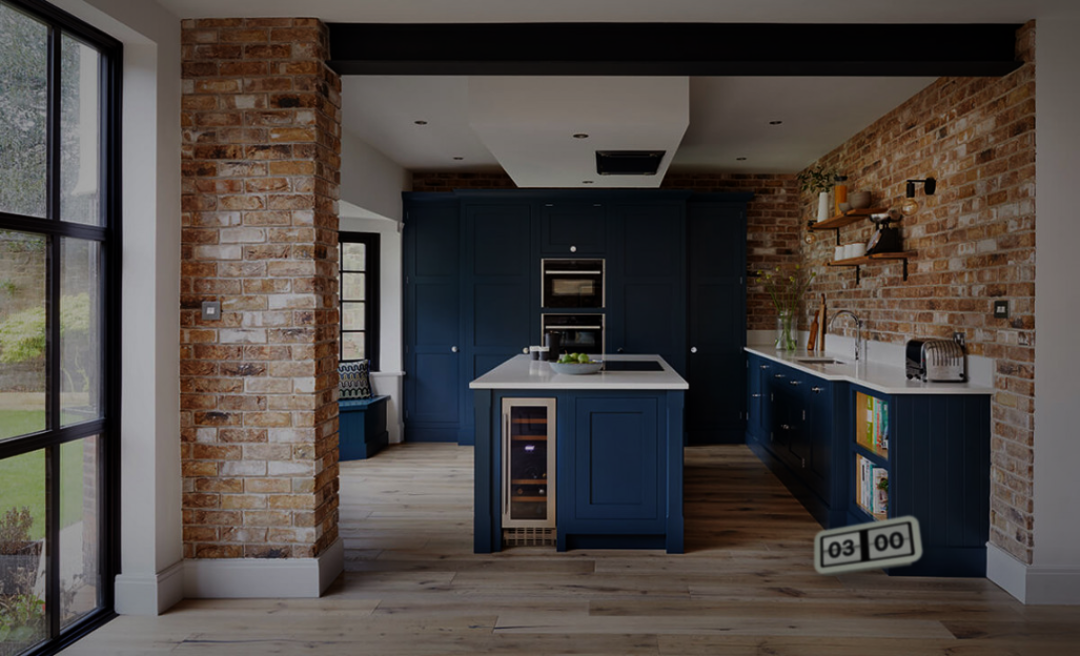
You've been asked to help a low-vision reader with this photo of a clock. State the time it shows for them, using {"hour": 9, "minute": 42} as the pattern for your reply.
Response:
{"hour": 3, "minute": 0}
